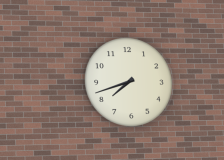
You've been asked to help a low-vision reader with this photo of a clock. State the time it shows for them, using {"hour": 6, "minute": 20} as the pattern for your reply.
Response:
{"hour": 7, "minute": 42}
